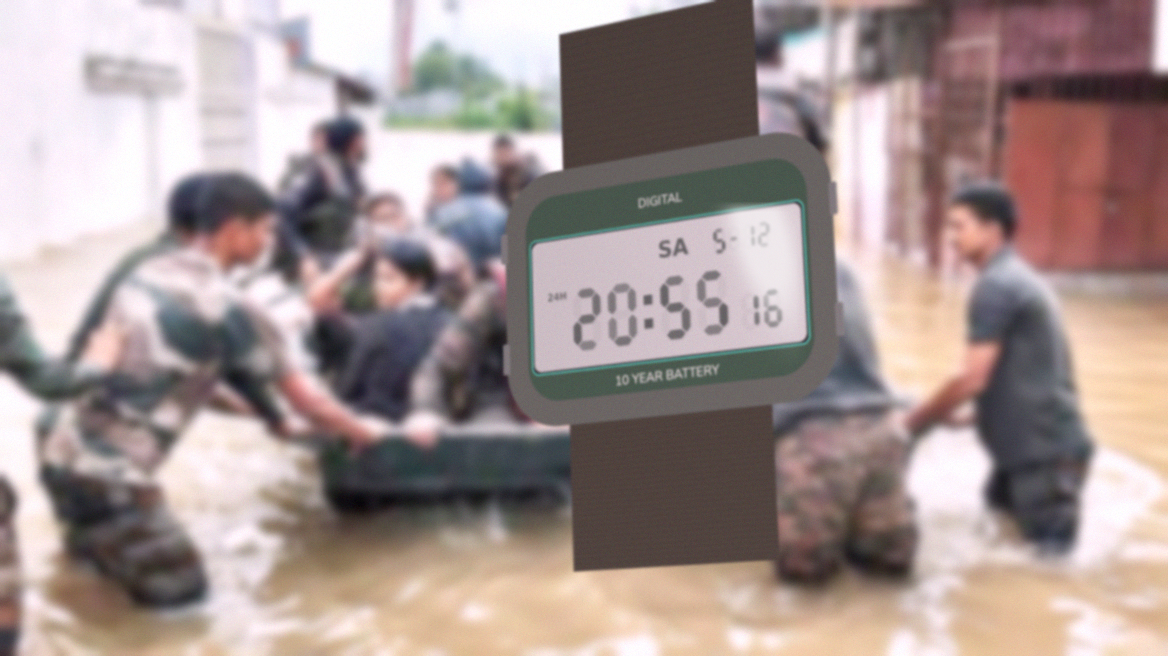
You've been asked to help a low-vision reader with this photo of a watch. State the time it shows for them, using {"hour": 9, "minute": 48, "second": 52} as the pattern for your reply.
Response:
{"hour": 20, "minute": 55, "second": 16}
